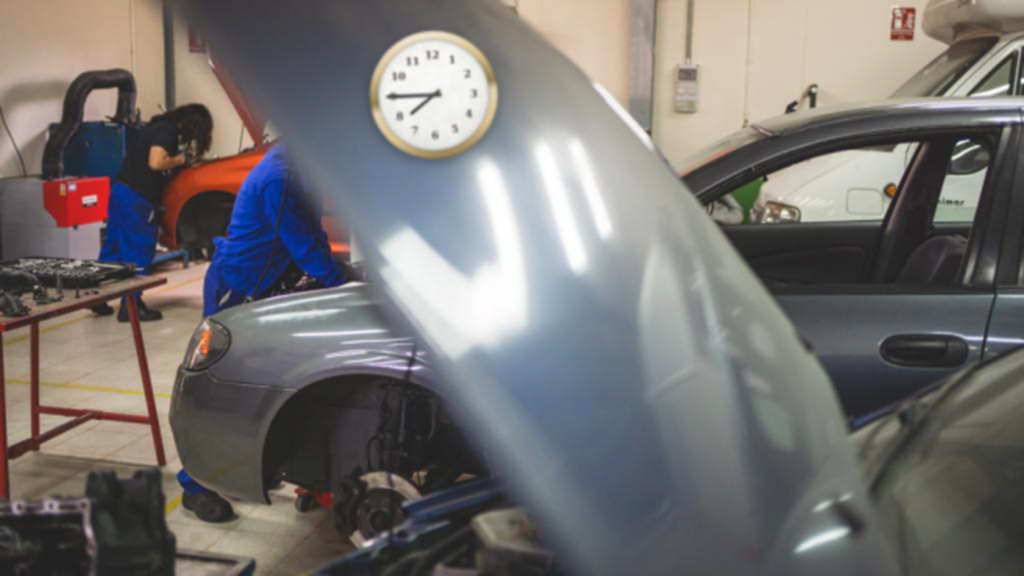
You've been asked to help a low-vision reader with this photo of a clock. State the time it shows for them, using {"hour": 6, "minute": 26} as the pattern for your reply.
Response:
{"hour": 7, "minute": 45}
